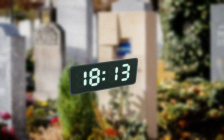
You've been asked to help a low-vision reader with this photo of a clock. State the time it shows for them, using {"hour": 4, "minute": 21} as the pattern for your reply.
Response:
{"hour": 18, "minute": 13}
